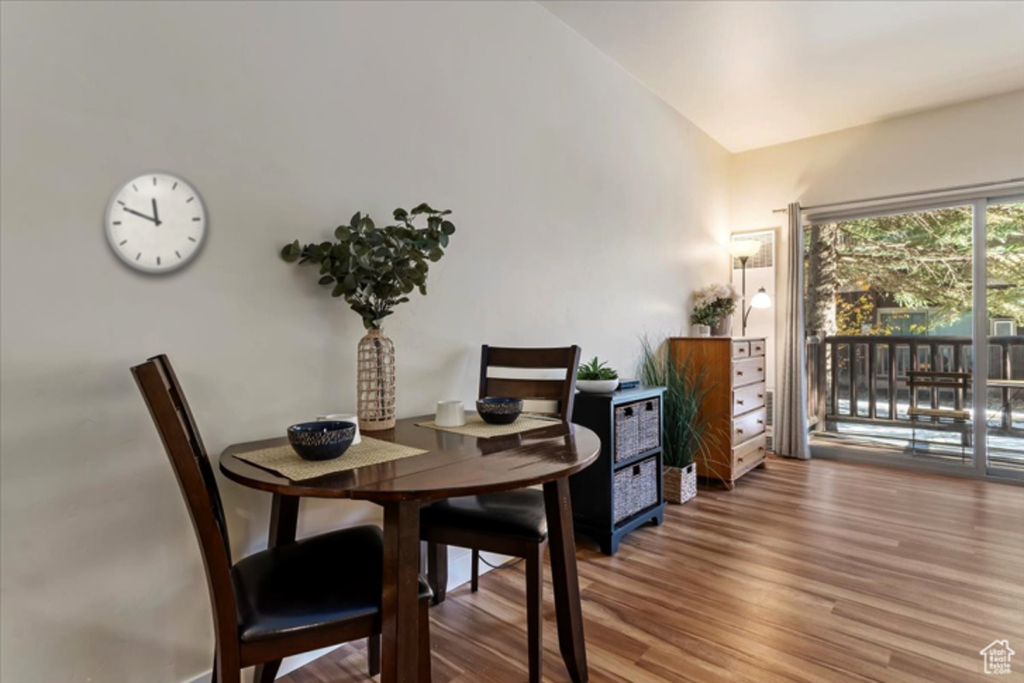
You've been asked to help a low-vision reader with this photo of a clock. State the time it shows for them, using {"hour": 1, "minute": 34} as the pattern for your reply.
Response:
{"hour": 11, "minute": 49}
